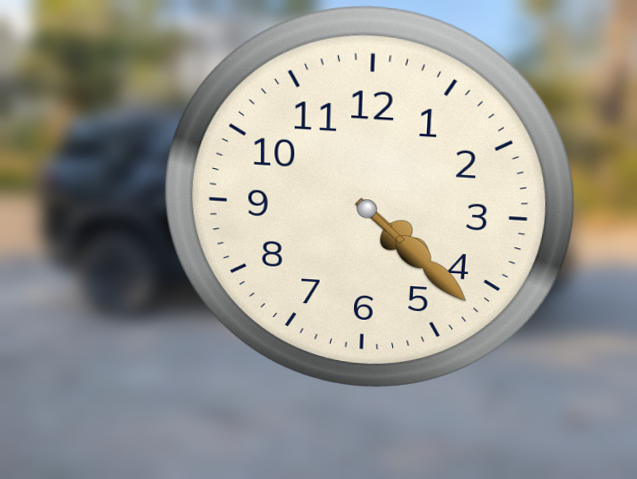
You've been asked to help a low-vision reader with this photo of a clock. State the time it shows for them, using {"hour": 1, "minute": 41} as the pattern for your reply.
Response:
{"hour": 4, "minute": 22}
